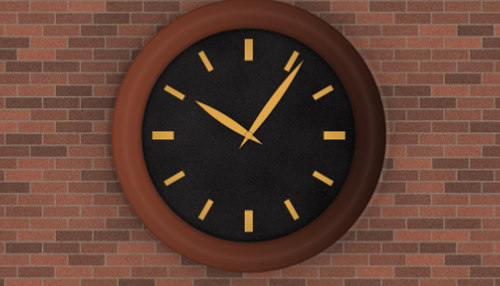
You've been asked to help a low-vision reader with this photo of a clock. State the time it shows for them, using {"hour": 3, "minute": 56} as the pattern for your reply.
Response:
{"hour": 10, "minute": 6}
